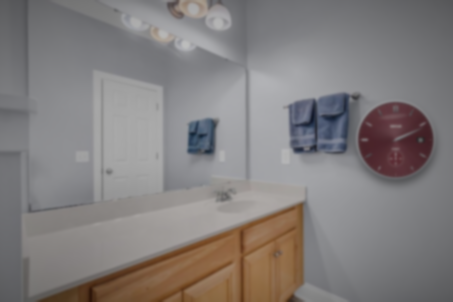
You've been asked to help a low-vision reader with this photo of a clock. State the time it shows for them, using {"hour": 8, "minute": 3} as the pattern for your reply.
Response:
{"hour": 2, "minute": 11}
